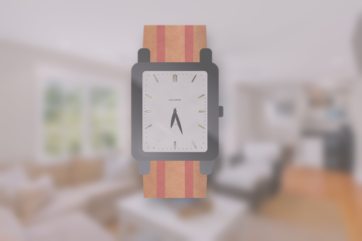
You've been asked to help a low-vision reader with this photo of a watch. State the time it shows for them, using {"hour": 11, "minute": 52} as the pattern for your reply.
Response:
{"hour": 6, "minute": 27}
